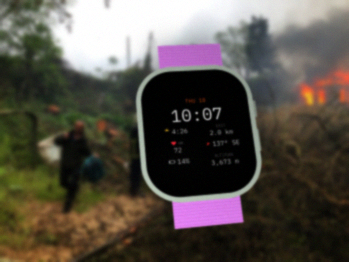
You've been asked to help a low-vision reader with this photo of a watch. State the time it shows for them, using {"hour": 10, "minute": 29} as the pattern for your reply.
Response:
{"hour": 10, "minute": 7}
